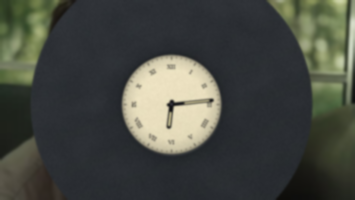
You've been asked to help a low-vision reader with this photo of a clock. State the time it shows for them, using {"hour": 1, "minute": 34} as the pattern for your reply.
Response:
{"hour": 6, "minute": 14}
